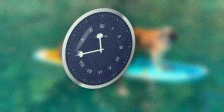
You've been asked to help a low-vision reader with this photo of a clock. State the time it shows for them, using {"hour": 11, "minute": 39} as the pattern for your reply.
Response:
{"hour": 11, "minute": 44}
